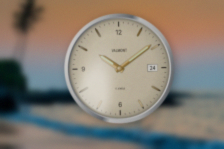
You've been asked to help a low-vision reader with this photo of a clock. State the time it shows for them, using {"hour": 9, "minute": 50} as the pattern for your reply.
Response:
{"hour": 10, "minute": 9}
